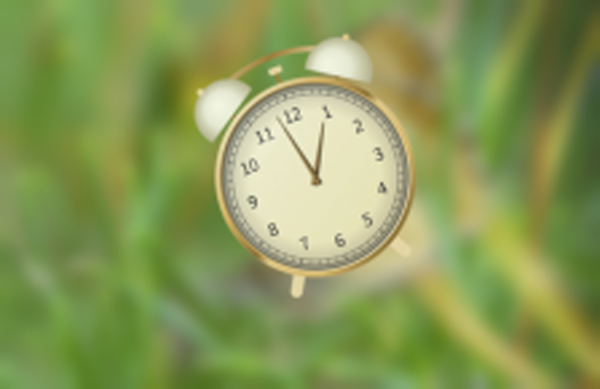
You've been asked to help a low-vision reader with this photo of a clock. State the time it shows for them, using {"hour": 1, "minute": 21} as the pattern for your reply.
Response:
{"hour": 12, "minute": 58}
